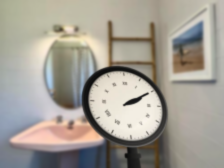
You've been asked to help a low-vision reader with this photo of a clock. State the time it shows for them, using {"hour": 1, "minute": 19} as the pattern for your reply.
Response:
{"hour": 2, "minute": 10}
